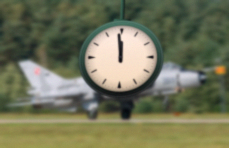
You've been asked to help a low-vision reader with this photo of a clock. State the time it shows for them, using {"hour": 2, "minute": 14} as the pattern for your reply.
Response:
{"hour": 11, "minute": 59}
